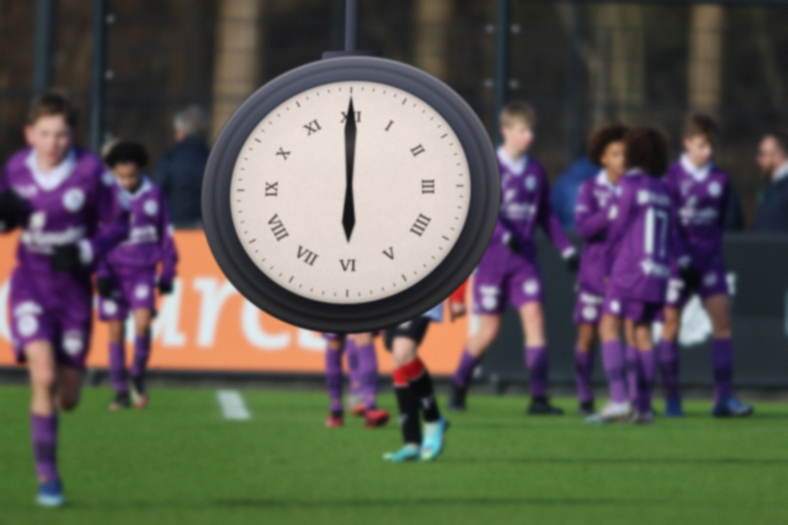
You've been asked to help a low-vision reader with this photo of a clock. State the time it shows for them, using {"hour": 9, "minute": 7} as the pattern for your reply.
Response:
{"hour": 6, "minute": 0}
